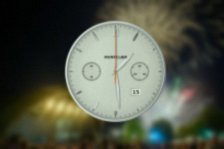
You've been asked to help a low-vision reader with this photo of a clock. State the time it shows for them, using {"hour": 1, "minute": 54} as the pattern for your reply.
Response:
{"hour": 1, "minute": 29}
